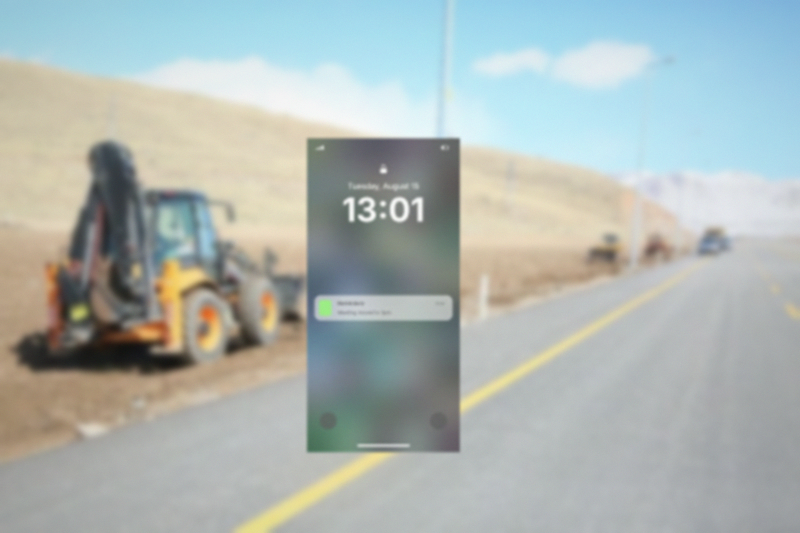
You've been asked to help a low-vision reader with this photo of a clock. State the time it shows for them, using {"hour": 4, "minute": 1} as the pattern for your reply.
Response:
{"hour": 13, "minute": 1}
